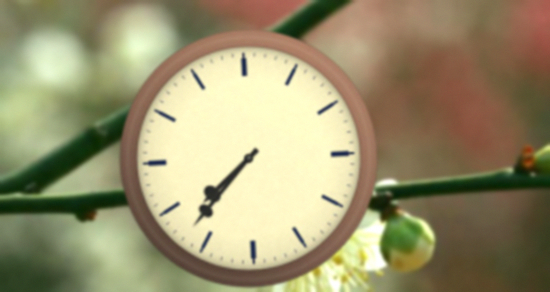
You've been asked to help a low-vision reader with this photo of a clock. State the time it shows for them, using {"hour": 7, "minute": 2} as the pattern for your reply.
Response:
{"hour": 7, "minute": 37}
